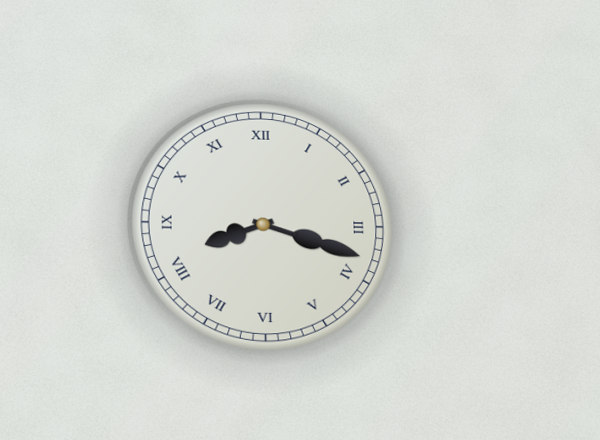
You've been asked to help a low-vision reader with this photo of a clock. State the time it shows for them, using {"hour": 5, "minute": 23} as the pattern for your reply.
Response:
{"hour": 8, "minute": 18}
